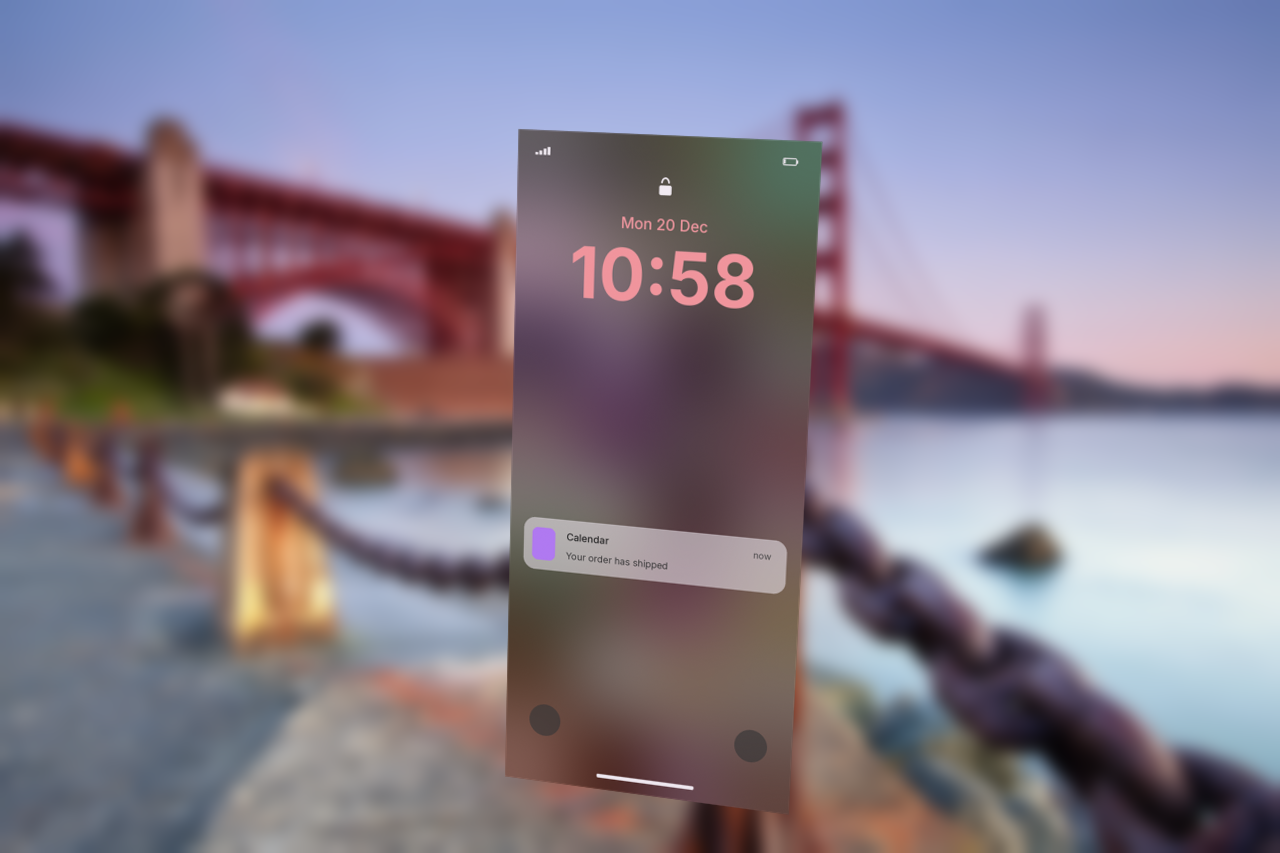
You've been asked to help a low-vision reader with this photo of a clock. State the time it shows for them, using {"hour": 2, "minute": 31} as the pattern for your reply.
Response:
{"hour": 10, "minute": 58}
